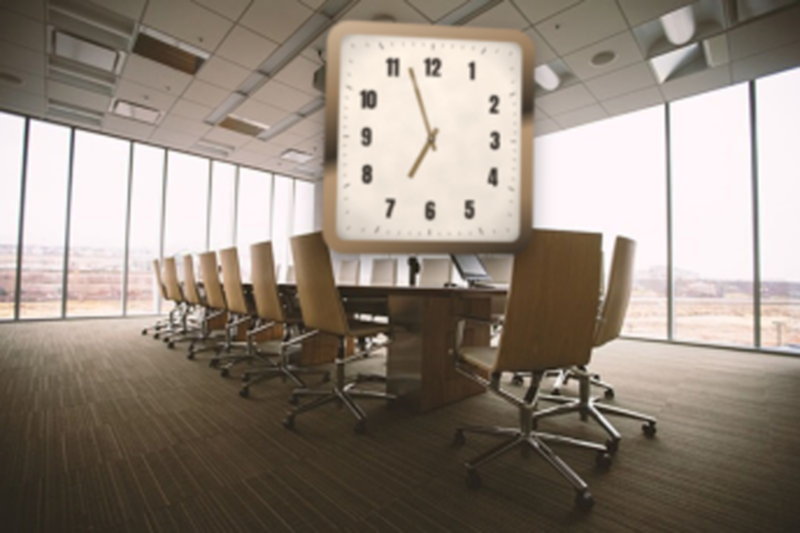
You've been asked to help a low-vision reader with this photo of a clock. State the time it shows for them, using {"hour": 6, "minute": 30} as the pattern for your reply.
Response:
{"hour": 6, "minute": 57}
